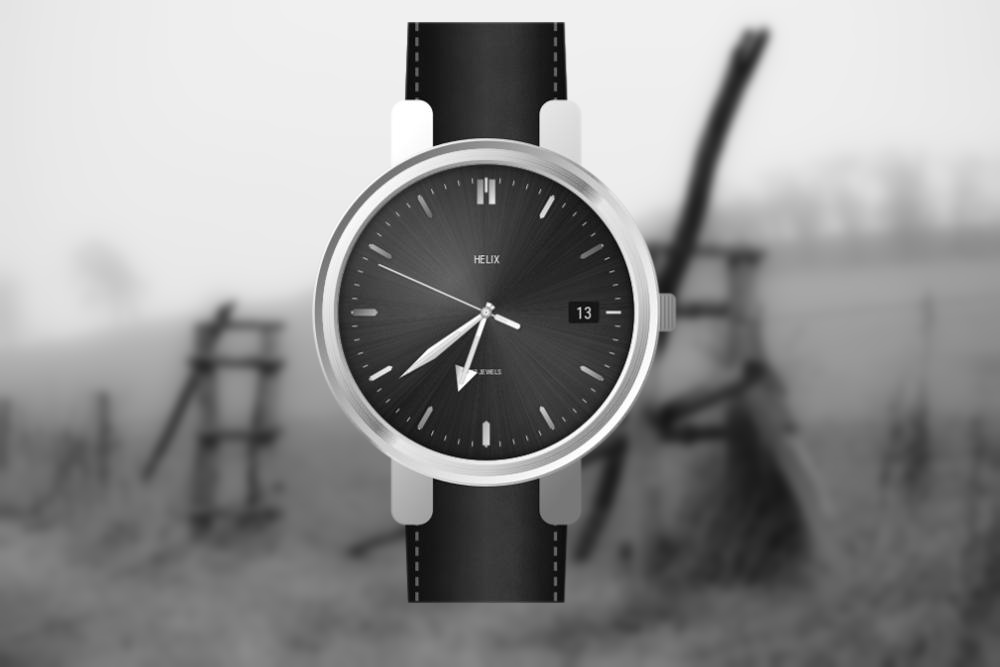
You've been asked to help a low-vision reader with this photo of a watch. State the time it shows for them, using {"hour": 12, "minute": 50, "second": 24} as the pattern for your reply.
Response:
{"hour": 6, "minute": 38, "second": 49}
